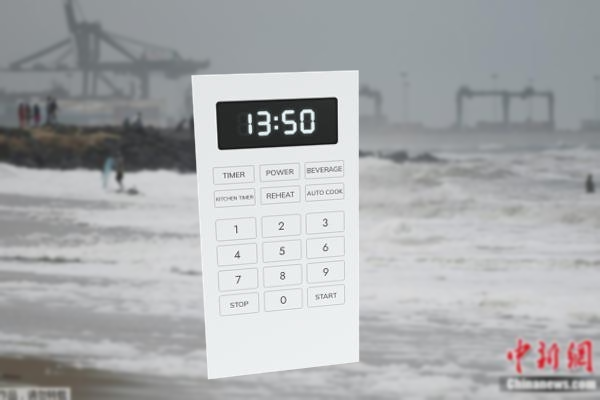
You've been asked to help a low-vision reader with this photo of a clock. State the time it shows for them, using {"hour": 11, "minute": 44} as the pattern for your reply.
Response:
{"hour": 13, "minute": 50}
